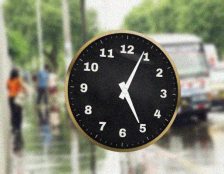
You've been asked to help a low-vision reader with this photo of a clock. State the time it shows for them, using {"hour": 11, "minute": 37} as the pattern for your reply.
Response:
{"hour": 5, "minute": 4}
